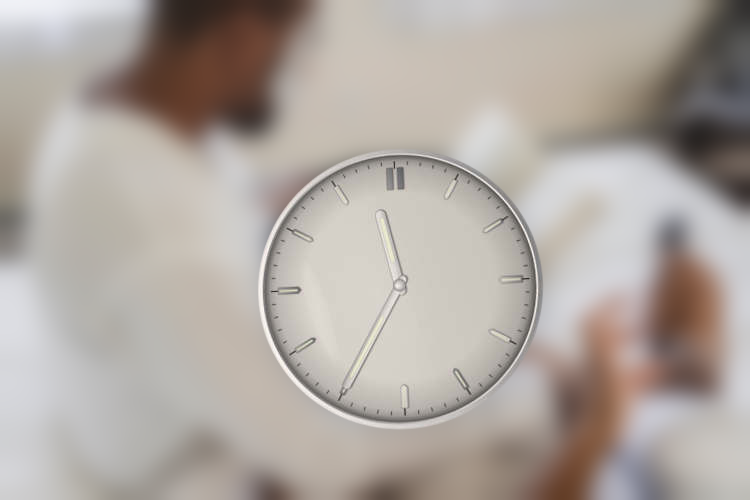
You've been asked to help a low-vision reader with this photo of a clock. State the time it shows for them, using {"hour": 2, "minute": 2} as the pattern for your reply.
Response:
{"hour": 11, "minute": 35}
